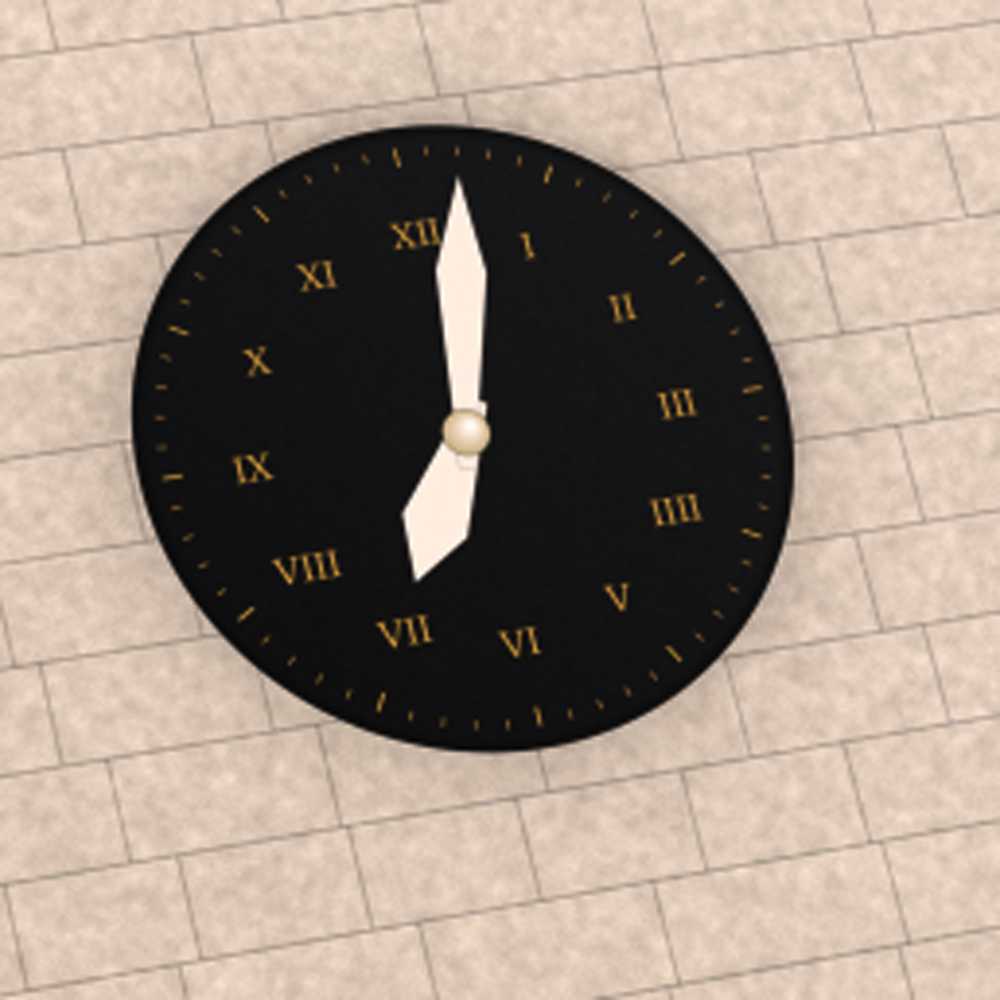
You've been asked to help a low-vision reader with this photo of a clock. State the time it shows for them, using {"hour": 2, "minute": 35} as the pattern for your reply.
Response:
{"hour": 7, "minute": 2}
